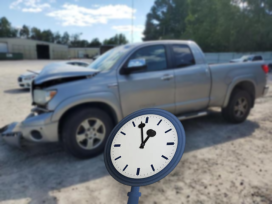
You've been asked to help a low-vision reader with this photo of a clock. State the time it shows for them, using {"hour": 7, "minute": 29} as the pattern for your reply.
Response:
{"hour": 12, "minute": 58}
